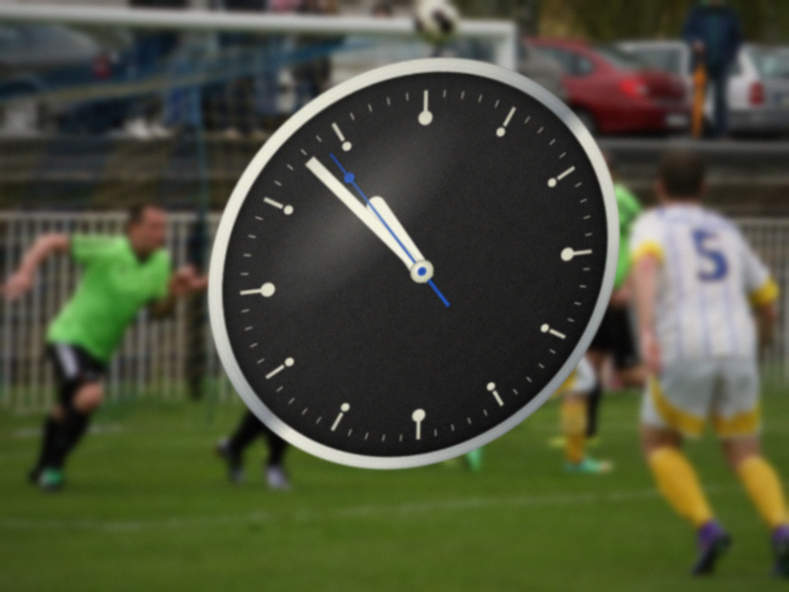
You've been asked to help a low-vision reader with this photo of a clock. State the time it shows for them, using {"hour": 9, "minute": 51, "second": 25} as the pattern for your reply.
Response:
{"hour": 10, "minute": 52, "second": 54}
